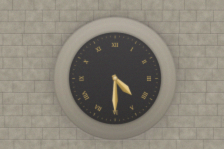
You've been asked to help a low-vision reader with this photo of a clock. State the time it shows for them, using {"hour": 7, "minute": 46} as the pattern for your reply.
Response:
{"hour": 4, "minute": 30}
